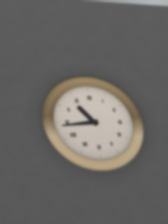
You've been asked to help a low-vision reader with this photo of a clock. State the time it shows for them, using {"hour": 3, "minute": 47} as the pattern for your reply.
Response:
{"hour": 10, "minute": 44}
